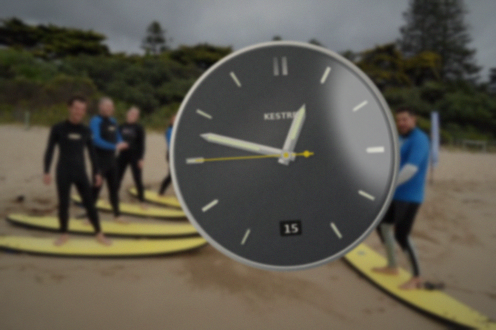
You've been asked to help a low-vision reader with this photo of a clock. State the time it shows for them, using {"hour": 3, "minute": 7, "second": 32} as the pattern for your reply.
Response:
{"hour": 12, "minute": 47, "second": 45}
